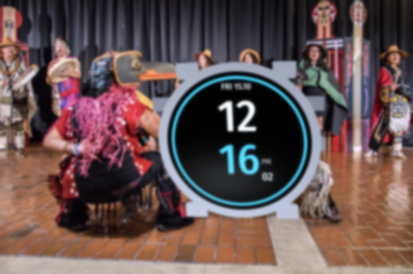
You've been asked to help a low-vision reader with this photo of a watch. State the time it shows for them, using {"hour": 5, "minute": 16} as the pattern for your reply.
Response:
{"hour": 12, "minute": 16}
